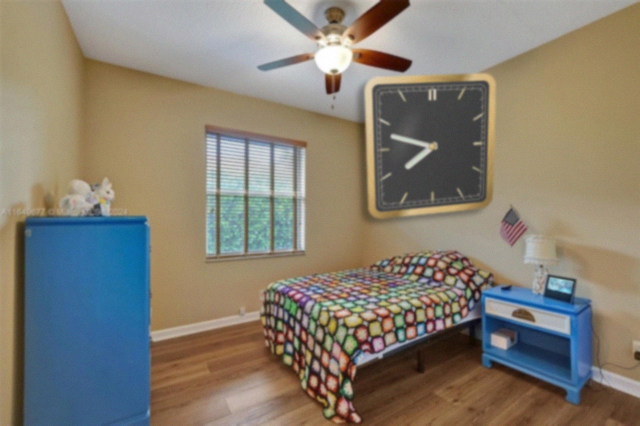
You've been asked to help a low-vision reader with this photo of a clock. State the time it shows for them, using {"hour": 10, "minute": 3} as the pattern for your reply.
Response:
{"hour": 7, "minute": 48}
